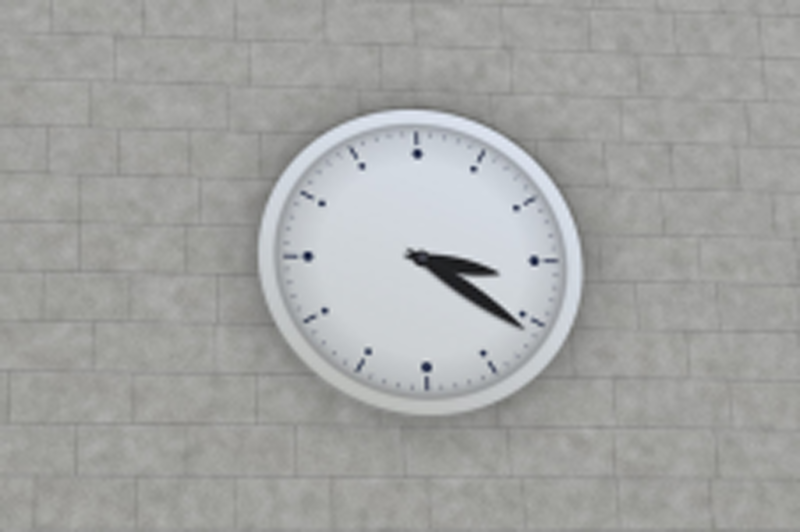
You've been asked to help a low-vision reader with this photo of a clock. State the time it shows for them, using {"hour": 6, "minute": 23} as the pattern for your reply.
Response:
{"hour": 3, "minute": 21}
